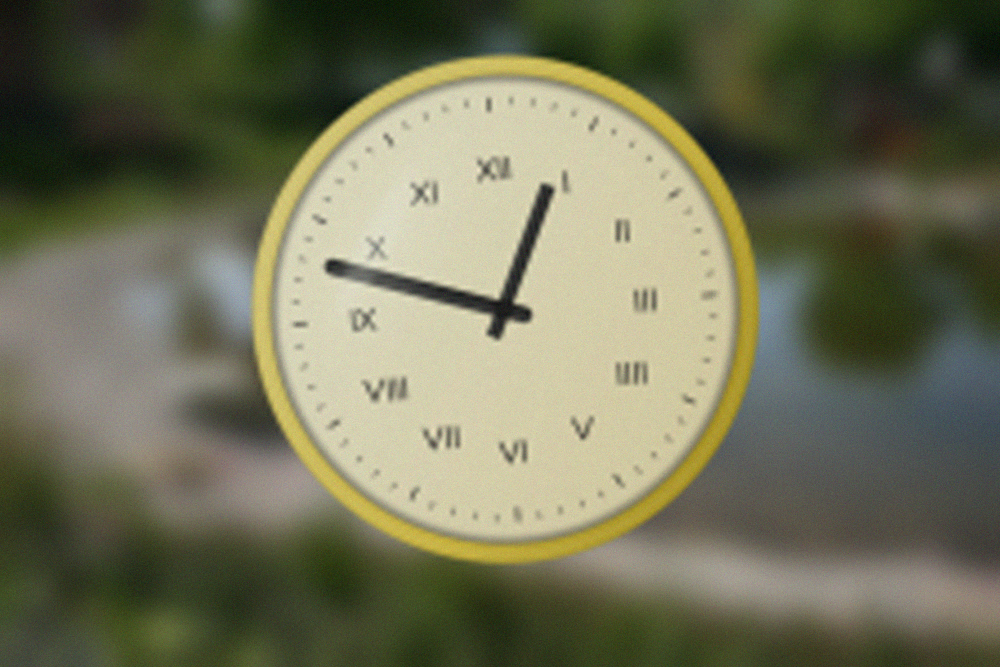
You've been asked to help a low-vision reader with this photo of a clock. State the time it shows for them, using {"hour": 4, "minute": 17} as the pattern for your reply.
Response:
{"hour": 12, "minute": 48}
